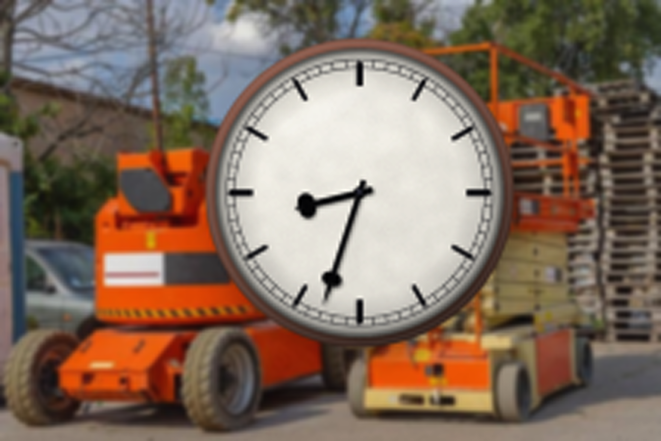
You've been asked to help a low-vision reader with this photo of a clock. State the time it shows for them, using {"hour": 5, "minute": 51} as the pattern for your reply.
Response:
{"hour": 8, "minute": 33}
